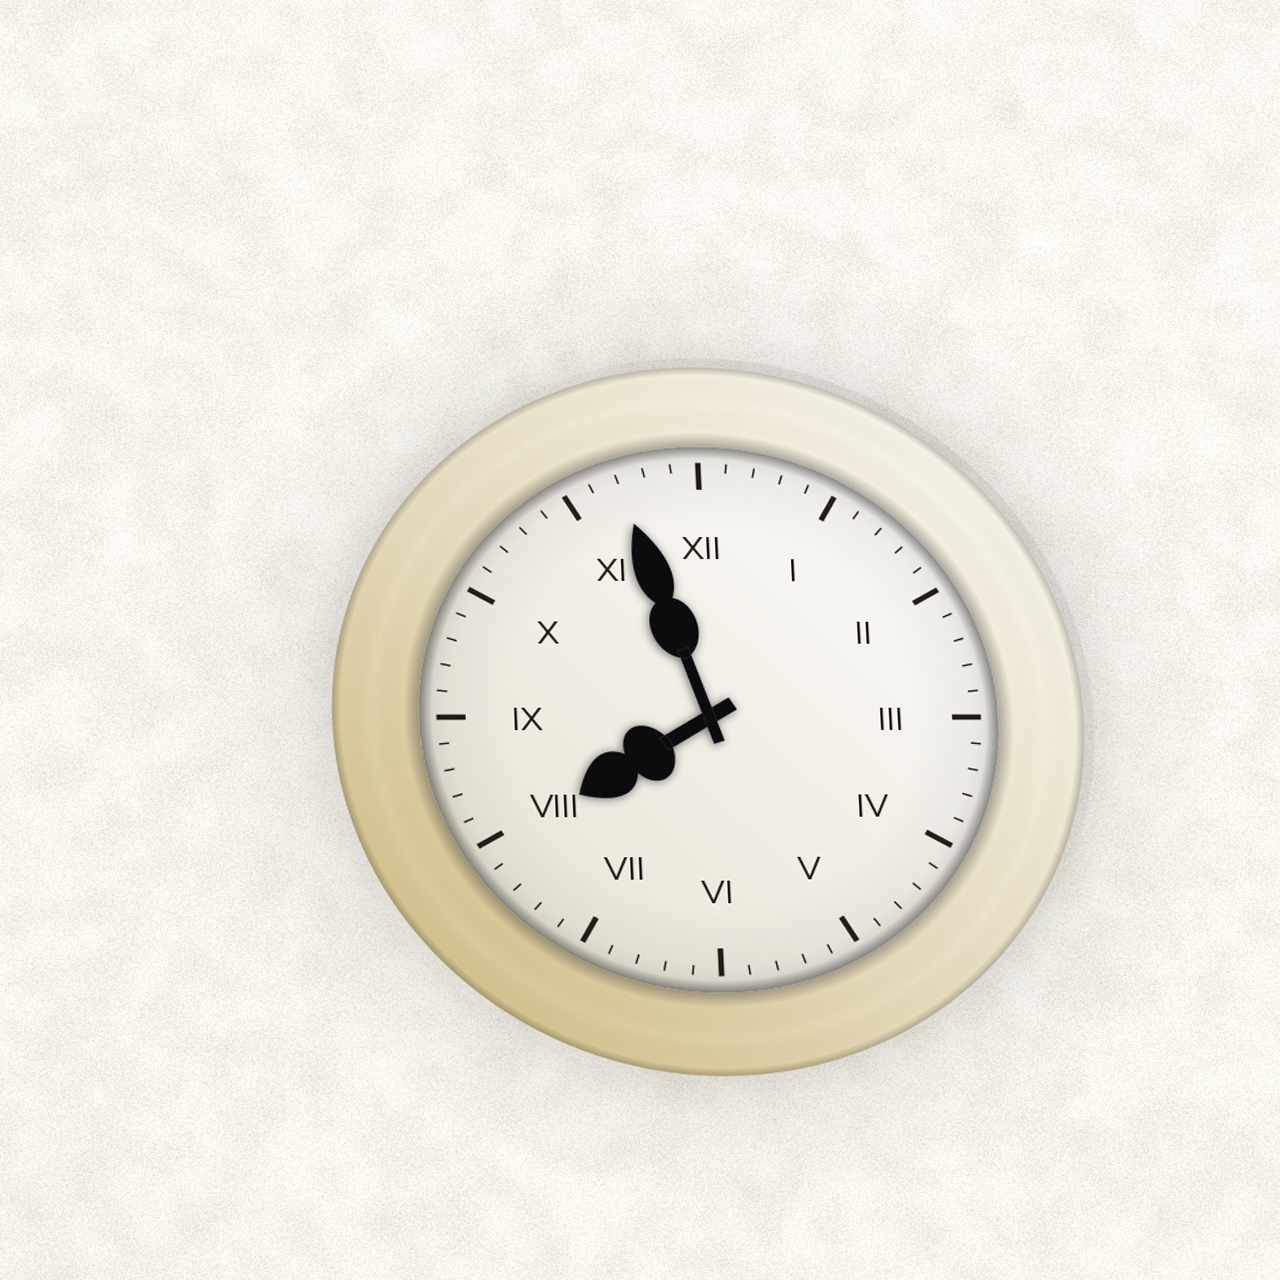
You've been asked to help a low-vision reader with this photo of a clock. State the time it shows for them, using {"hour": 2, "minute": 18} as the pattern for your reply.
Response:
{"hour": 7, "minute": 57}
